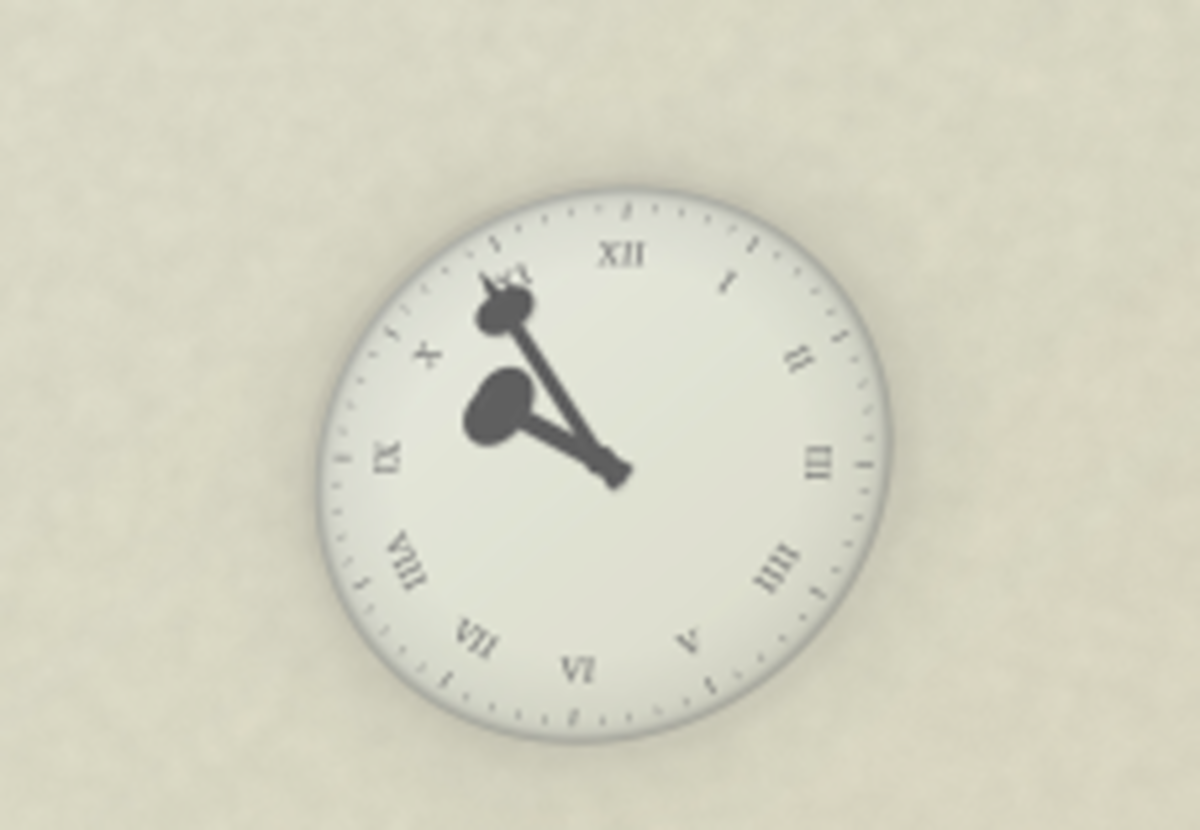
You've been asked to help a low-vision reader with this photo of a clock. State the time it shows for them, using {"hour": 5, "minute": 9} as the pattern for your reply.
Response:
{"hour": 9, "minute": 54}
